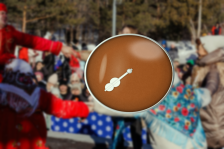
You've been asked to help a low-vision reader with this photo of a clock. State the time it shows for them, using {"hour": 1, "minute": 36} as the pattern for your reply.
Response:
{"hour": 7, "minute": 38}
